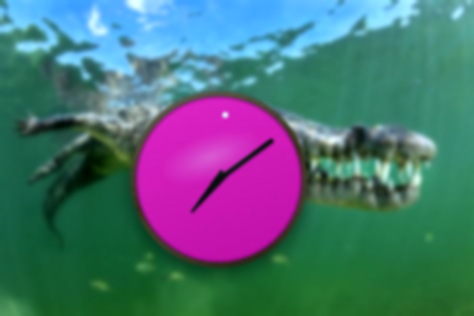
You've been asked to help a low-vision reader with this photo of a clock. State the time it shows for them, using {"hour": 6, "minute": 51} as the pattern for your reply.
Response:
{"hour": 7, "minute": 8}
